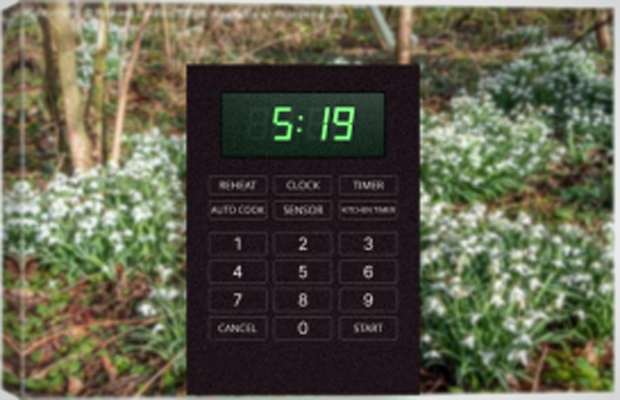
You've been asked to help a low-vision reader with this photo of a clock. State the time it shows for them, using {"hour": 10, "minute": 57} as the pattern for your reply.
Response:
{"hour": 5, "minute": 19}
